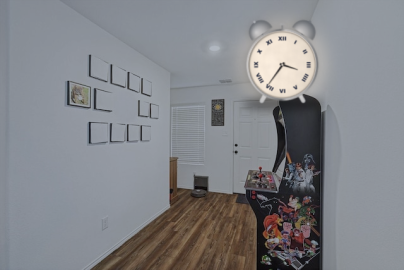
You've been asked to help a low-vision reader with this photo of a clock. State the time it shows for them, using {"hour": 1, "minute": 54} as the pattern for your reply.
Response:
{"hour": 3, "minute": 36}
